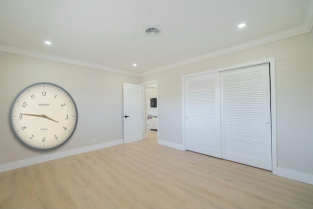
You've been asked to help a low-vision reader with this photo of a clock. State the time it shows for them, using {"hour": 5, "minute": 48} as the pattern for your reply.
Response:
{"hour": 3, "minute": 46}
